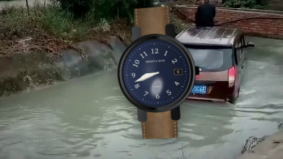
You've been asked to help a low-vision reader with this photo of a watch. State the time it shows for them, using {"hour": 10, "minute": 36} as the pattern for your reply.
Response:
{"hour": 8, "minute": 42}
